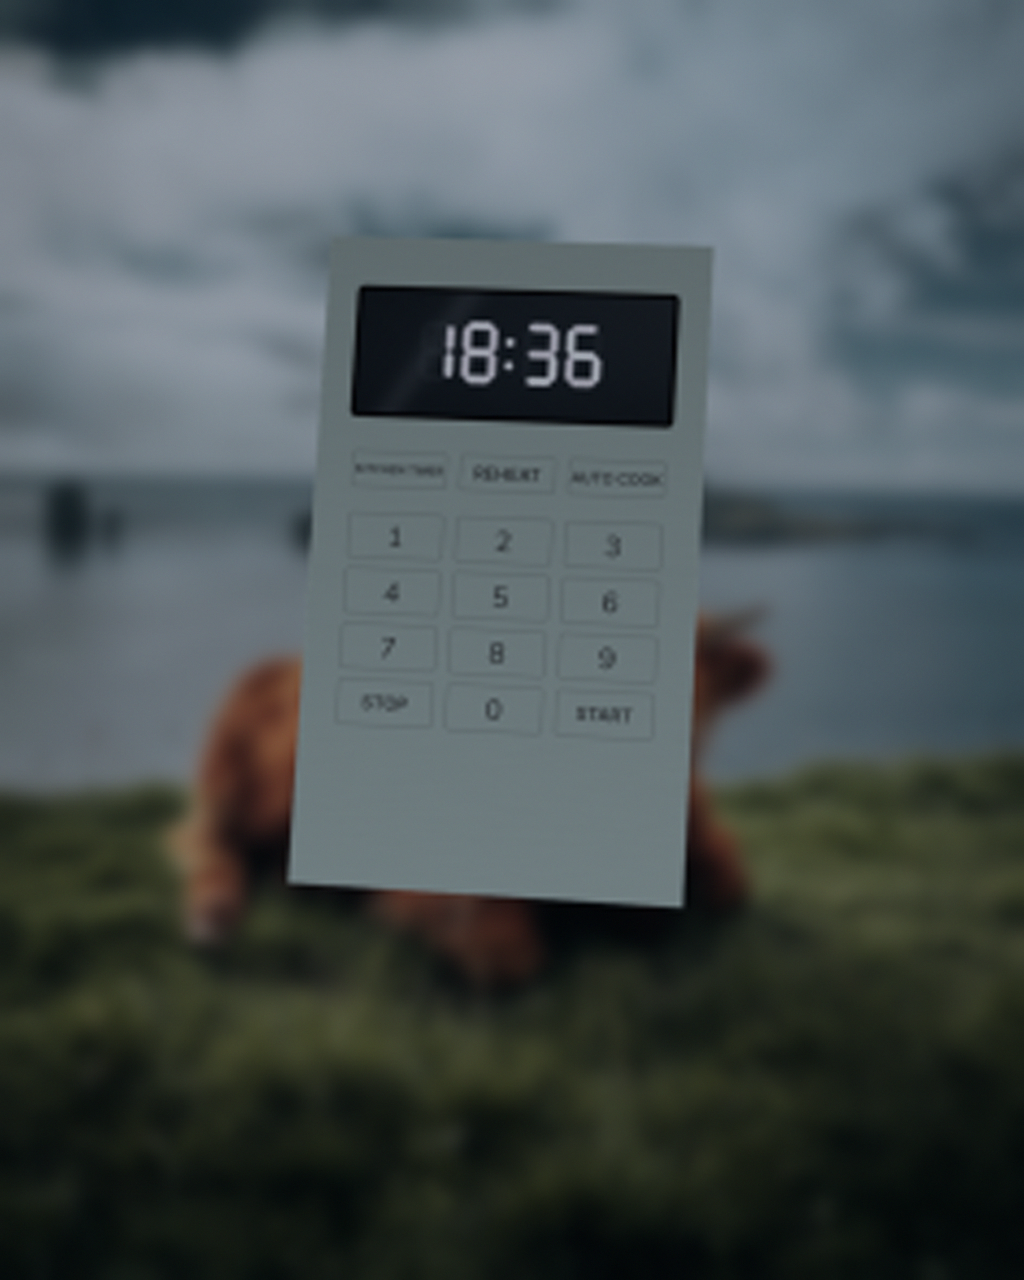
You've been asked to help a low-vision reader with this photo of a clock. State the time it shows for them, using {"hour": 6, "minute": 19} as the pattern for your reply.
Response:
{"hour": 18, "minute": 36}
